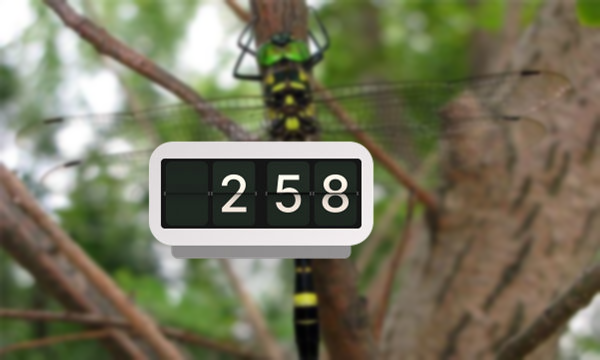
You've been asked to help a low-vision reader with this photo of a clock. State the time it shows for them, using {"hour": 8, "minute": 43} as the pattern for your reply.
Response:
{"hour": 2, "minute": 58}
